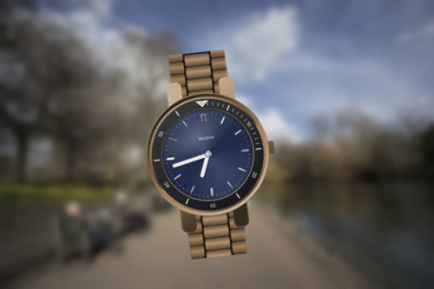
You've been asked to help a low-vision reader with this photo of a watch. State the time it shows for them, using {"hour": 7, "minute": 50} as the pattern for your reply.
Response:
{"hour": 6, "minute": 43}
